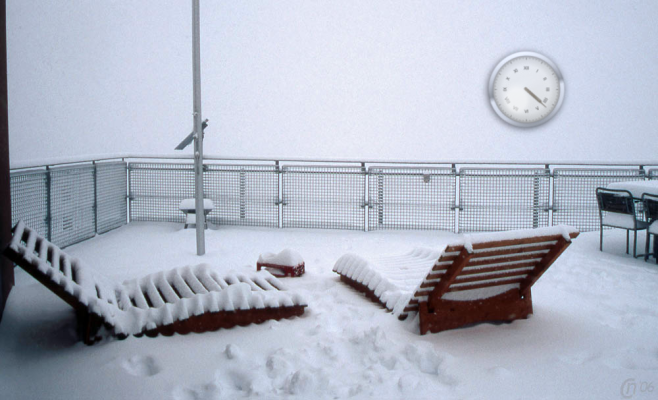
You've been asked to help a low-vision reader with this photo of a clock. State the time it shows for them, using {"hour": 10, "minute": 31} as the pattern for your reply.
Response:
{"hour": 4, "minute": 22}
